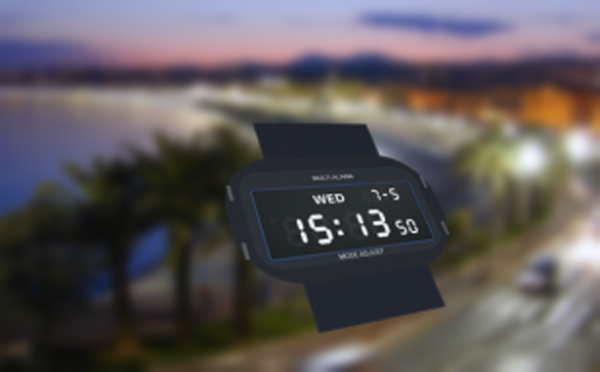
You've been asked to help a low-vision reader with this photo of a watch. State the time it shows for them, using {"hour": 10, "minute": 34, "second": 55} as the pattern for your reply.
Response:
{"hour": 15, "minute": 13, "second": 50}
